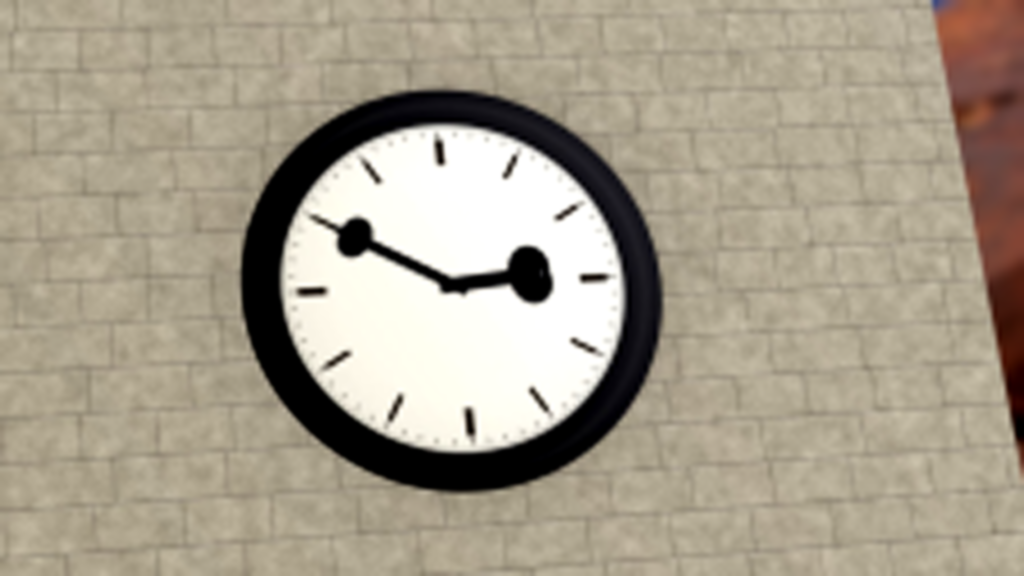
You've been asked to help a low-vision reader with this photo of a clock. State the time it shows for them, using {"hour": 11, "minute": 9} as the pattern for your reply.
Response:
{"hour": 2, "minute": 50}
